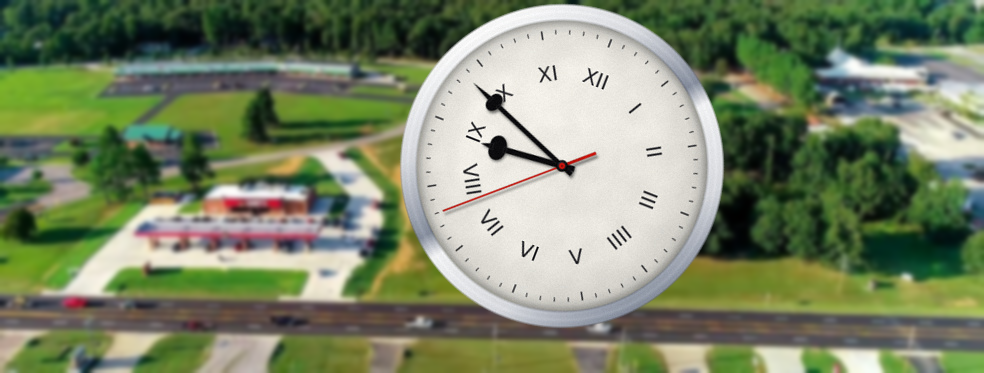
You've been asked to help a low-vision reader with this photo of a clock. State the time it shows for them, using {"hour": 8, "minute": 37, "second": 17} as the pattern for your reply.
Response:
{"hour": 8, "minute": 48, "second": 38}
